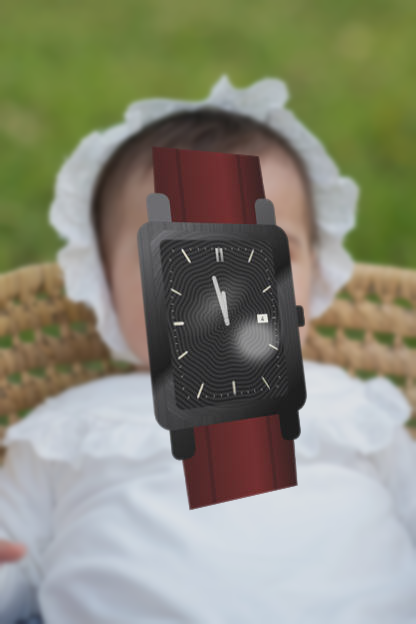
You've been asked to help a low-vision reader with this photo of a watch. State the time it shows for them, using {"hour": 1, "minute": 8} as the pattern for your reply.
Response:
{"hour": 11, "minute": 58}
